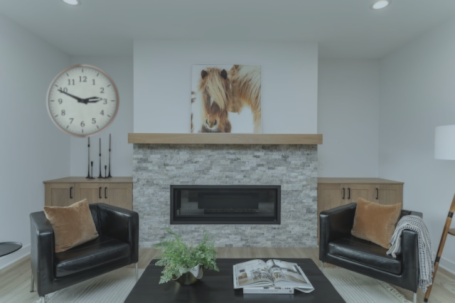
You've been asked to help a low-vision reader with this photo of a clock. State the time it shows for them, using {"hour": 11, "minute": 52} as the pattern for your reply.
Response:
{"hour": 2, "minute": 49}
